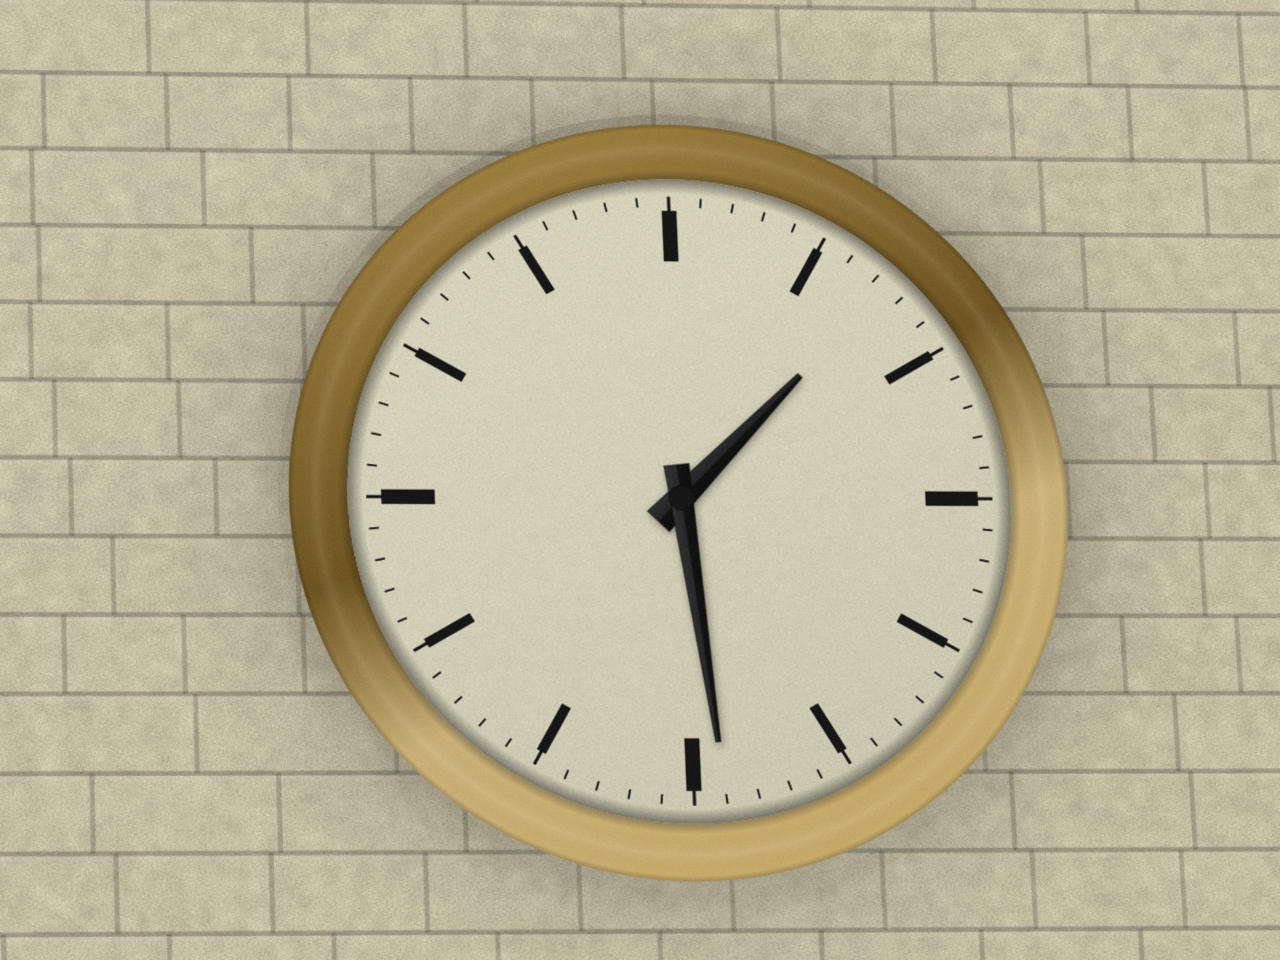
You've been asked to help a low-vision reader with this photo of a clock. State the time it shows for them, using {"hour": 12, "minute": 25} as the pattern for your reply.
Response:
{"hour": 1, "minute": 29}
